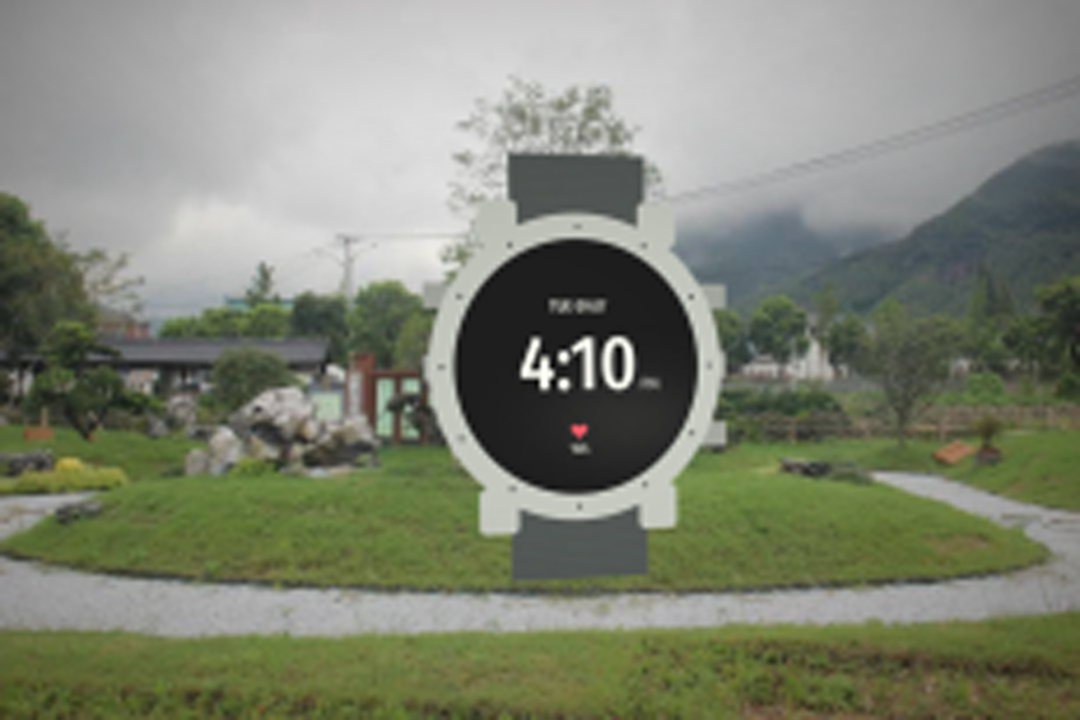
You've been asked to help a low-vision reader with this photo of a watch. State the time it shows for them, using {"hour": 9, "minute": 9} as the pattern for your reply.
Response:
{"hour": 4, "minute": 10}
